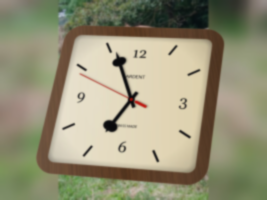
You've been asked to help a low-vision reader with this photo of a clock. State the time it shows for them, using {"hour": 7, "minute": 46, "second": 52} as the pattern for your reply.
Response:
{"hour": 6, "minute": 55, "second": 49}
